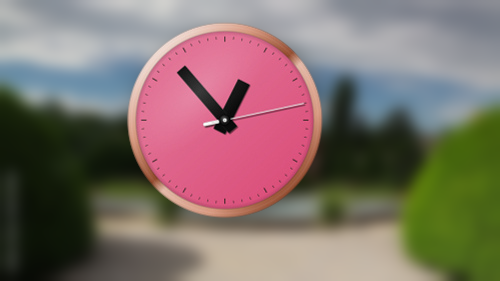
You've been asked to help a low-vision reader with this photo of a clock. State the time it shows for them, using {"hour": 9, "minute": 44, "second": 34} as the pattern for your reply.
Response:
{"hour": 12, "minute": 53, "second": 13}
